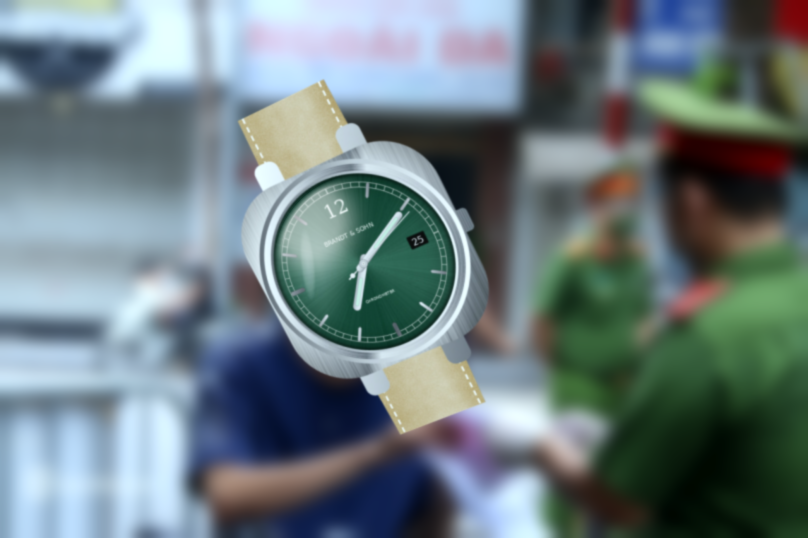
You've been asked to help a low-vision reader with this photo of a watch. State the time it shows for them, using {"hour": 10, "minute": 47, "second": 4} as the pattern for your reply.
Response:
{"hour": 7, "minute": 10, "second": 11}
